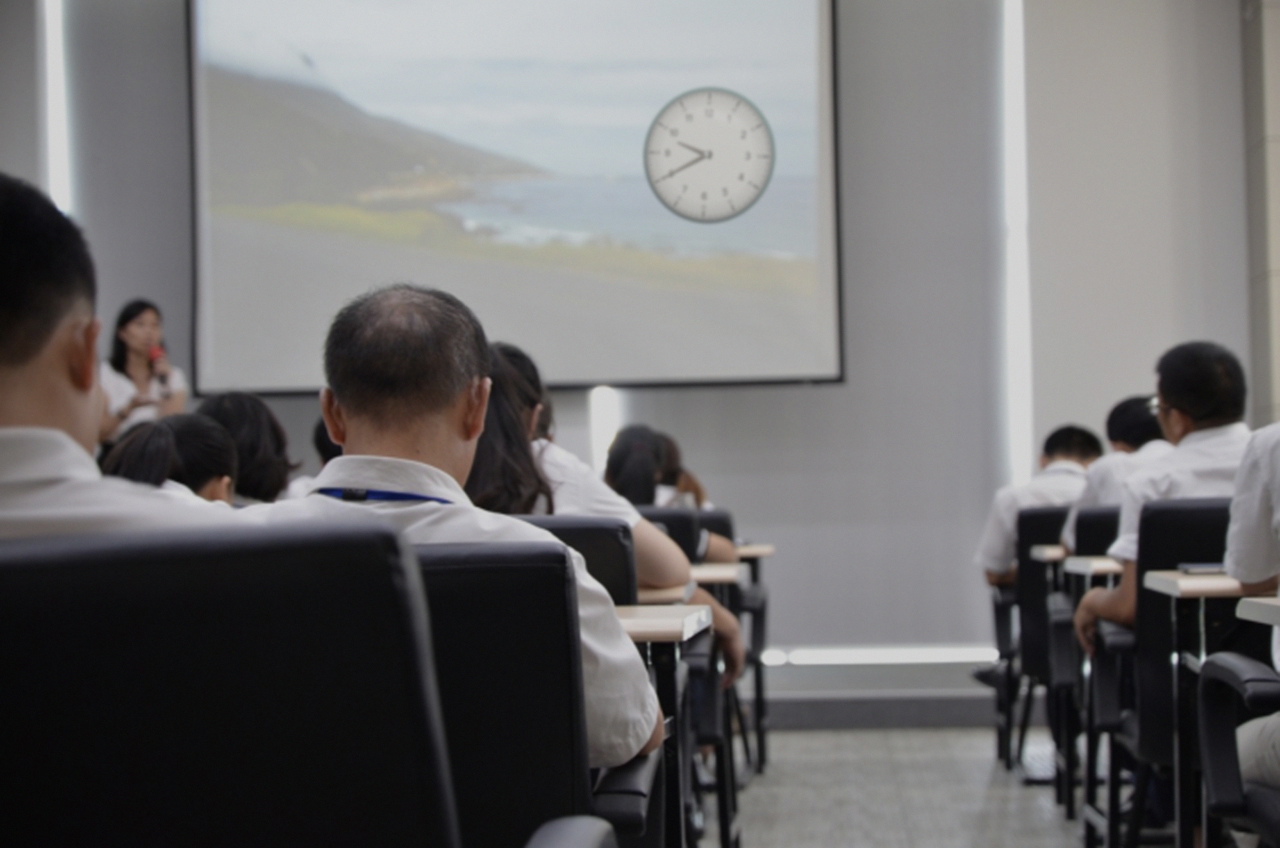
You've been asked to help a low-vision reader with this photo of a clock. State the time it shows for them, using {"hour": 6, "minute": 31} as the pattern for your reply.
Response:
{"hour": 9, "minute": 40}
